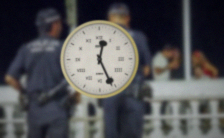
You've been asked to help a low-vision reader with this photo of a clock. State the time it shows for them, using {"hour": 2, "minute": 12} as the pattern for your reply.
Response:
{"hour": 12, "minute": 26}
